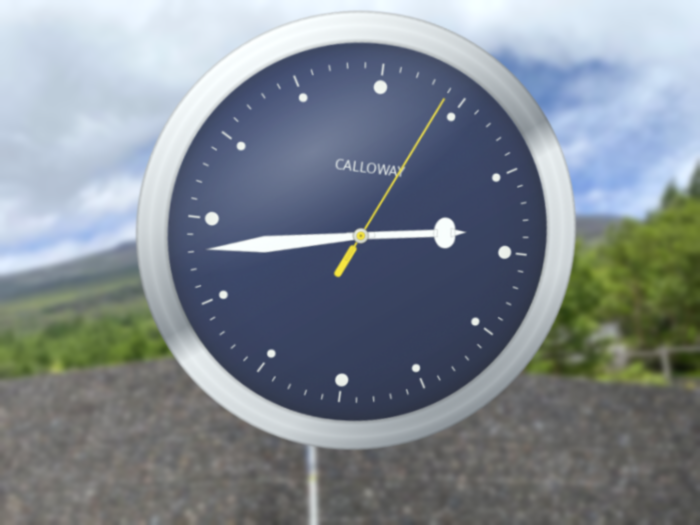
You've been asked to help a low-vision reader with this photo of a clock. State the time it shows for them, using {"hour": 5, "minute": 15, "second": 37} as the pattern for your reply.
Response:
{"hour": 2, "minute": 43, "second": 4}
